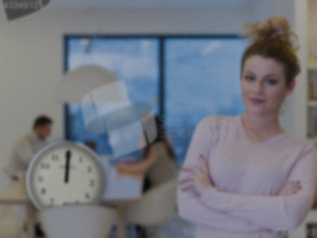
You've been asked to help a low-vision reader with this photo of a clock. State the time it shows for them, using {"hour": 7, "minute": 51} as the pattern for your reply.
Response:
{"hour": 12, "minute": 0}
